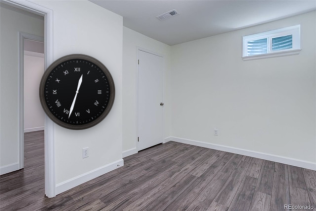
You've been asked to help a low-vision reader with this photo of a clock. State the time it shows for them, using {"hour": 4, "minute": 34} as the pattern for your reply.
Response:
{"hour": 12, "minute": 33}
